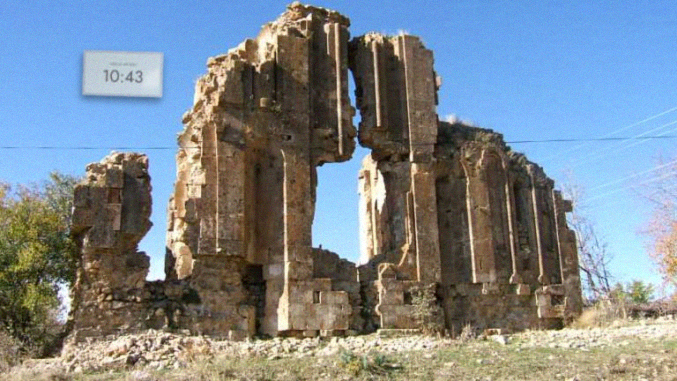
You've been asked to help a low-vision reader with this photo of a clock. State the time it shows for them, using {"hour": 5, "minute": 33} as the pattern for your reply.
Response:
{"hour": 10, "minute": 43}
